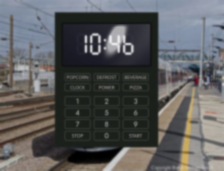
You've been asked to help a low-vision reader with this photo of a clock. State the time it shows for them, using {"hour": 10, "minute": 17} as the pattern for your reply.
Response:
{"hour": 10, "minute": 46}
